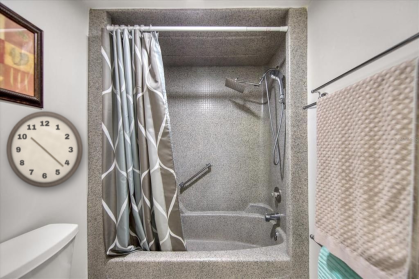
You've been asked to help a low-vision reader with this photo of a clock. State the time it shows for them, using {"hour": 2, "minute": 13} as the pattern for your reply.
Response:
{"hour": 10, "minute": 22}
